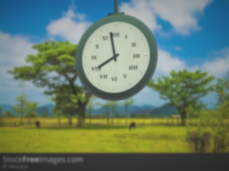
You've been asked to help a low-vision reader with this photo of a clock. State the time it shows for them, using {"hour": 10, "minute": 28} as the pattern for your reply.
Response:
{"hour": 7, "minute": 58}
